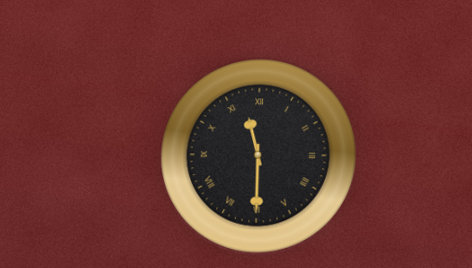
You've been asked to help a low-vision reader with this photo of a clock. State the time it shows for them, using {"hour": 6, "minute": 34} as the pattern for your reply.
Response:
{"hour": 11, "minute": 30}
